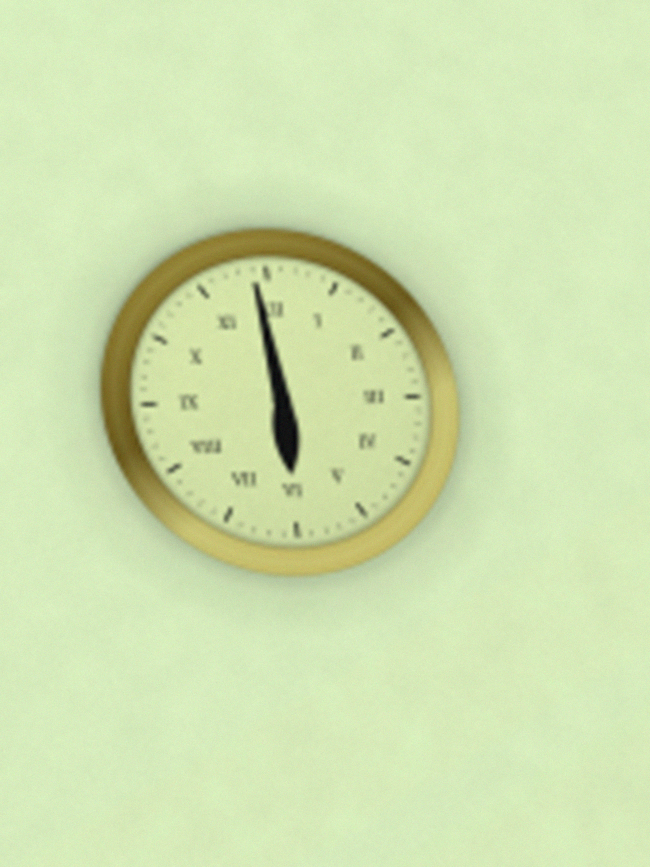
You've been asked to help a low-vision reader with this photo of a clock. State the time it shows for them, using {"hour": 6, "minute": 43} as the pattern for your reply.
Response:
{"hour": 5, "minute": 59}
